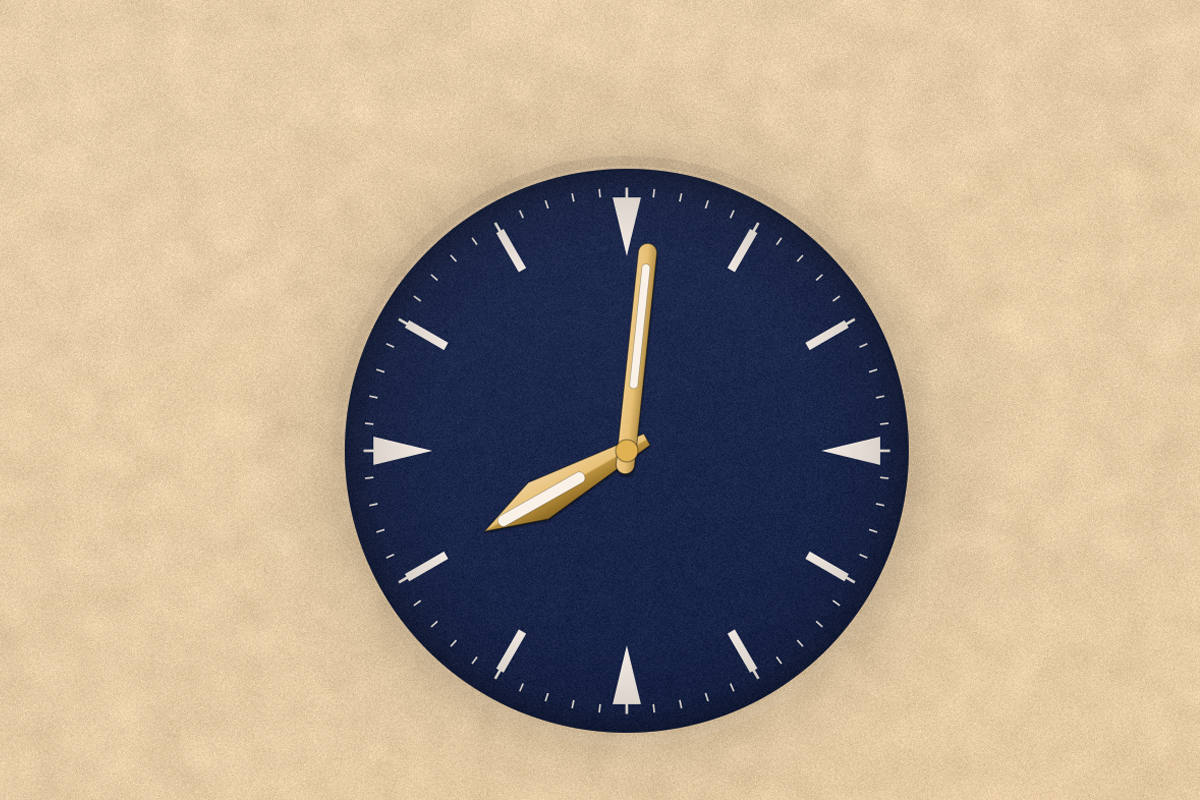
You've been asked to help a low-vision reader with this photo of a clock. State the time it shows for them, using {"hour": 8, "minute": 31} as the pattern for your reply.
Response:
{"hour": 8, "minute": 1}
